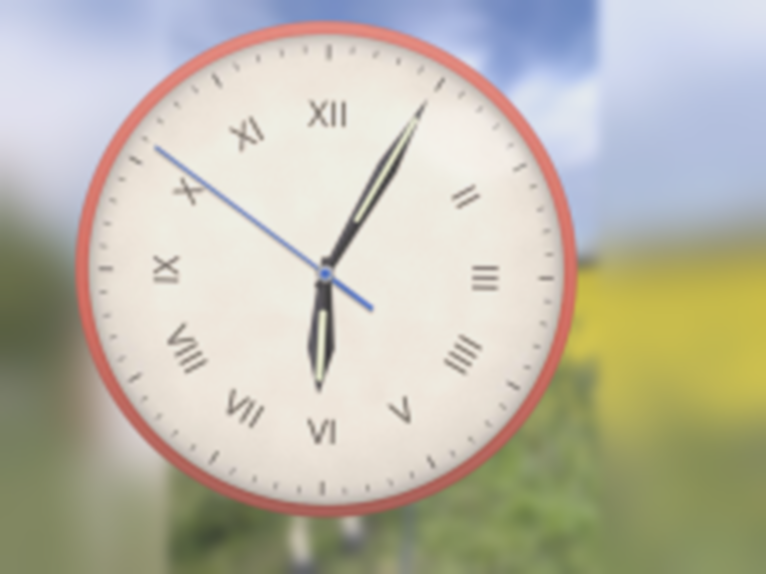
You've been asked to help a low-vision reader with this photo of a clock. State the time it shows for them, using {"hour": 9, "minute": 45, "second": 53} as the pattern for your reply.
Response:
{"hour": 6, "minute": 4, "second": 51}
